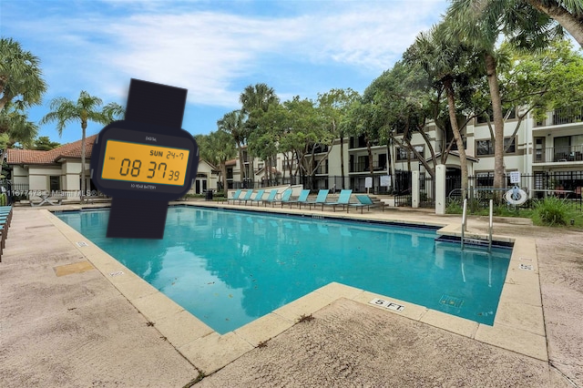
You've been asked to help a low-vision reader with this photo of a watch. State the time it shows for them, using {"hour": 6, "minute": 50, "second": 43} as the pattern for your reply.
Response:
{"hour": 8, "minute": 37, "second": 39}
